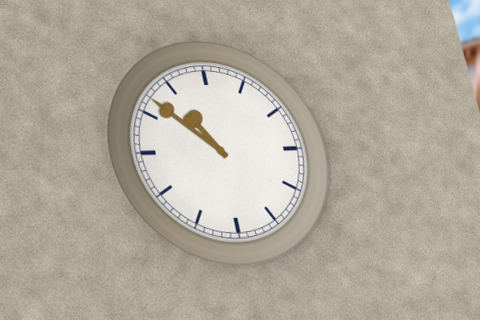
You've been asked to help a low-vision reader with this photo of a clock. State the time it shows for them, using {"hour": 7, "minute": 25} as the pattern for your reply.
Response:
{"hour": 10, "minute": 52}
